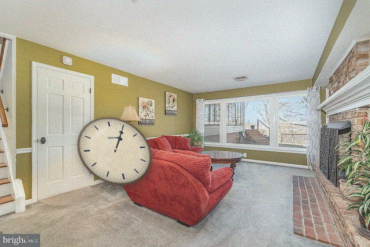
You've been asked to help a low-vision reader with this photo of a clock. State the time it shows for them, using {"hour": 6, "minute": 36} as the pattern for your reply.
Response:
{"hour": 1, "minute": 5}
